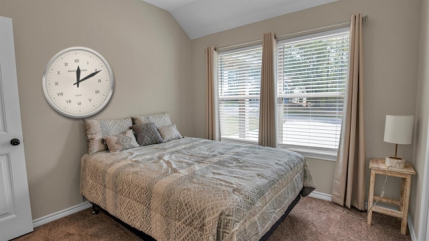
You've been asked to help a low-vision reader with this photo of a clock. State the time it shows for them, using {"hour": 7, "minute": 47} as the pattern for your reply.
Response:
{"hour": 12, "minute": 11}
